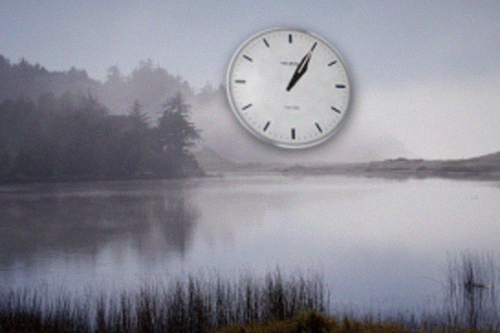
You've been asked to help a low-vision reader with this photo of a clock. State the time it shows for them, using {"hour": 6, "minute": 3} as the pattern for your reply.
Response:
{"hour": 1, "minute": 5}
